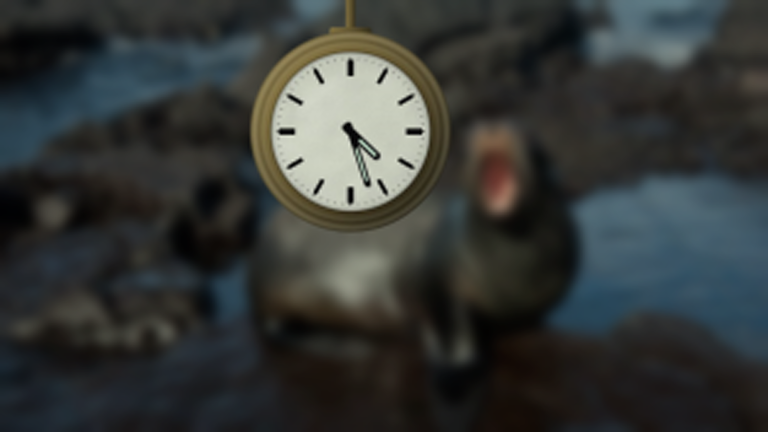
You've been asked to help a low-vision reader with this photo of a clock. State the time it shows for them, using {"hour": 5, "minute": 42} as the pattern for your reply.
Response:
{"hour": 4, "minute": 27}
